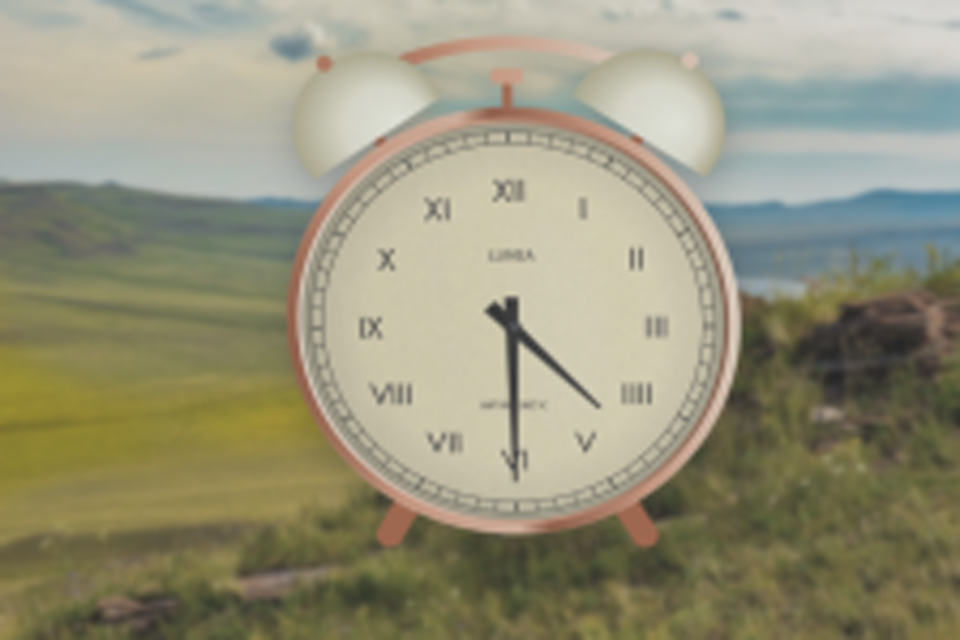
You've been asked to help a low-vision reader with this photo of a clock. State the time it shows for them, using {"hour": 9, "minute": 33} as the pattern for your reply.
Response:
{"hour": 4, "minute": 30}
